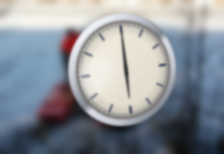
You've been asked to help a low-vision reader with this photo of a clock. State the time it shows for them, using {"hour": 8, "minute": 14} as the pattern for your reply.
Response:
{"hour": 6, "minute": 0}
